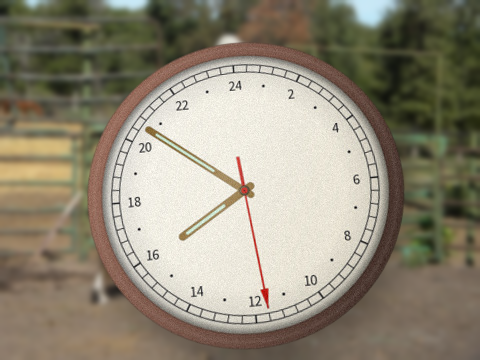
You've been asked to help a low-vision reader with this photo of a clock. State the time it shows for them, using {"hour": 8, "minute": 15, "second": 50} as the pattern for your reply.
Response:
{"hour": 15, "minute": 51, "second": 29}
